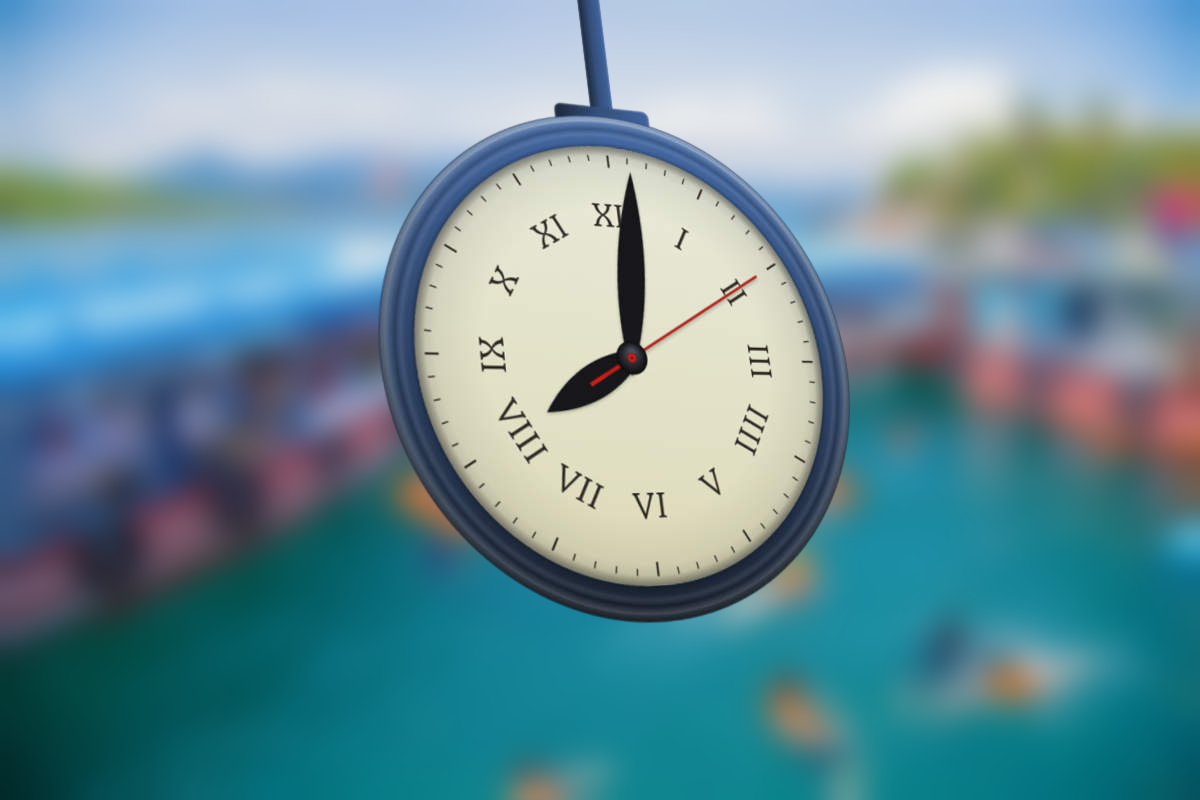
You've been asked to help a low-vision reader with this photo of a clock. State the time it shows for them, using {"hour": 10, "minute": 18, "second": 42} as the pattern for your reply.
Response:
{"hour": 8, "minute": 1, "second": 10}
